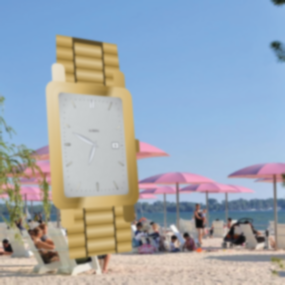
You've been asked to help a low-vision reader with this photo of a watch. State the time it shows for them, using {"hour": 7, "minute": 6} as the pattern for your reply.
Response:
{"hour": 6, "minute": 49}
